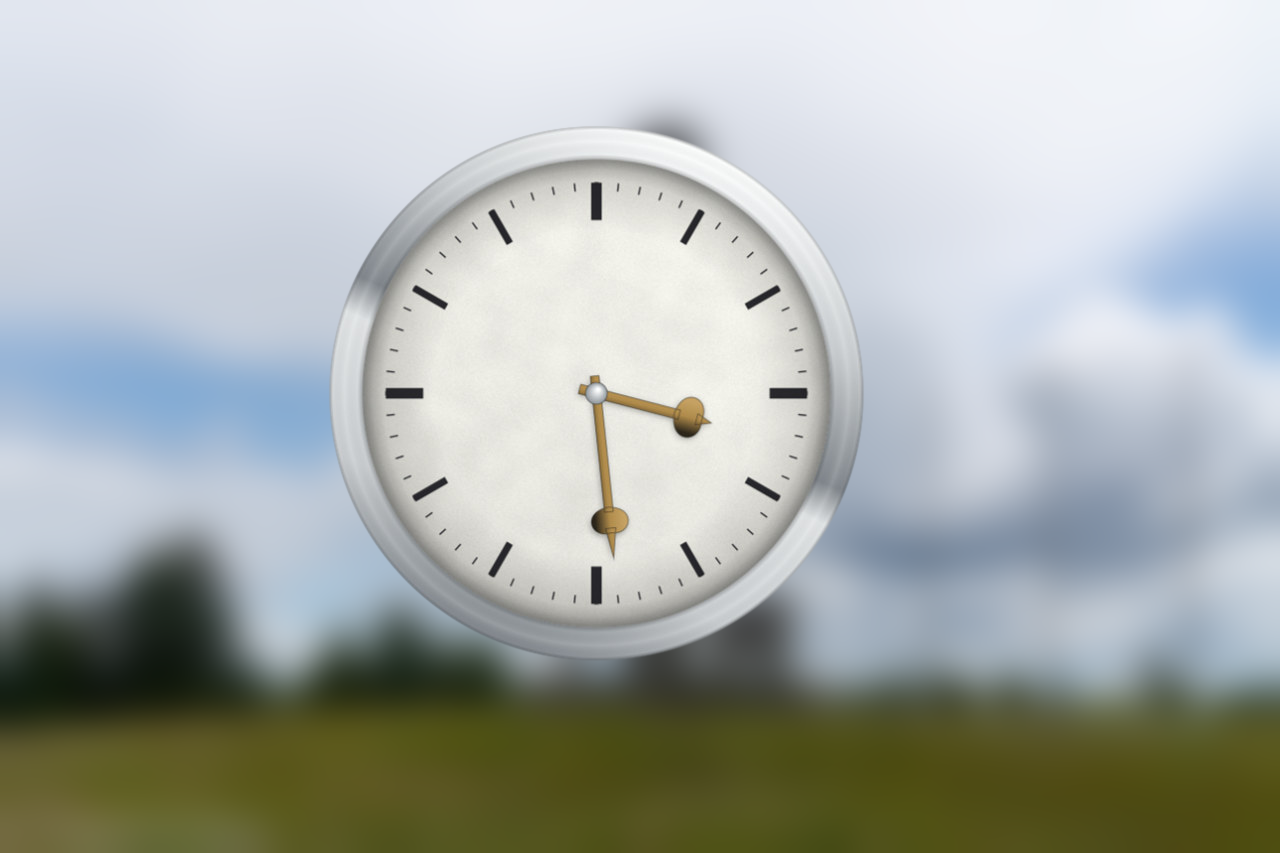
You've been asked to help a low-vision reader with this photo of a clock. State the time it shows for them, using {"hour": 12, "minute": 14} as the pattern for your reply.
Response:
{"hour": 3, "minute": 29}
